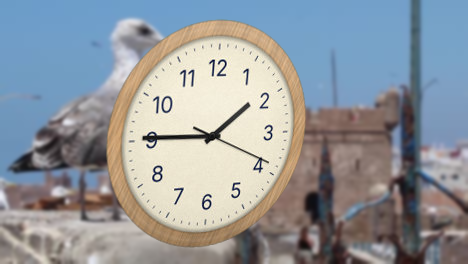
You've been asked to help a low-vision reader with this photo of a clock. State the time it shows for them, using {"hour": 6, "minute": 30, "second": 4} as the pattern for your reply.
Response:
{"hour": 1, "minute": 45, "second": 19}
